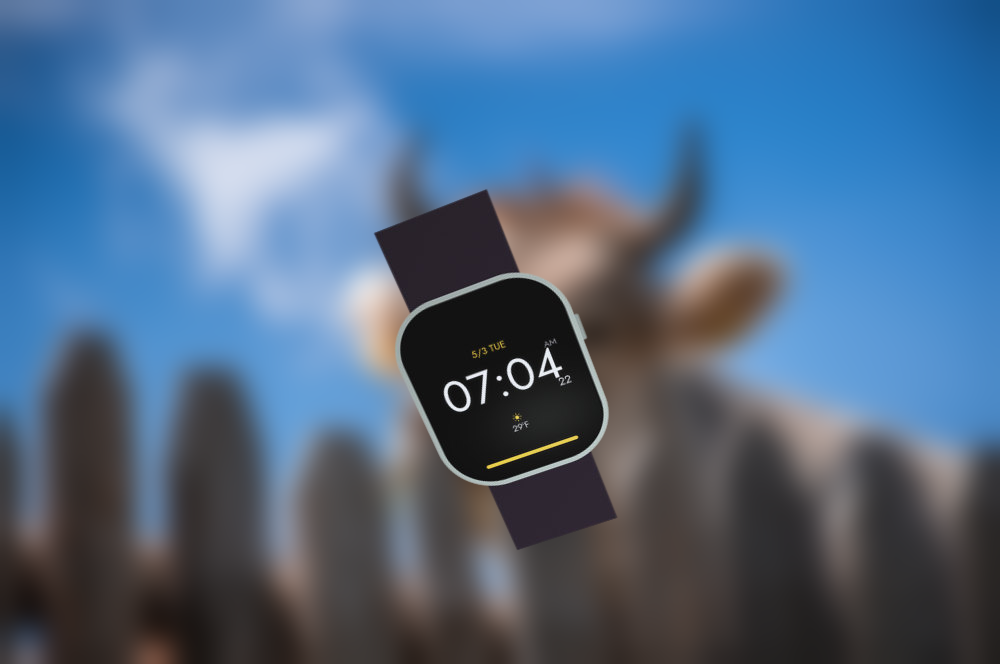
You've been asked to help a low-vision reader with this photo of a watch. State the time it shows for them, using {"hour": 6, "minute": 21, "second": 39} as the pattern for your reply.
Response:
{"hour": 7, "minute": 4, "second": 22}
